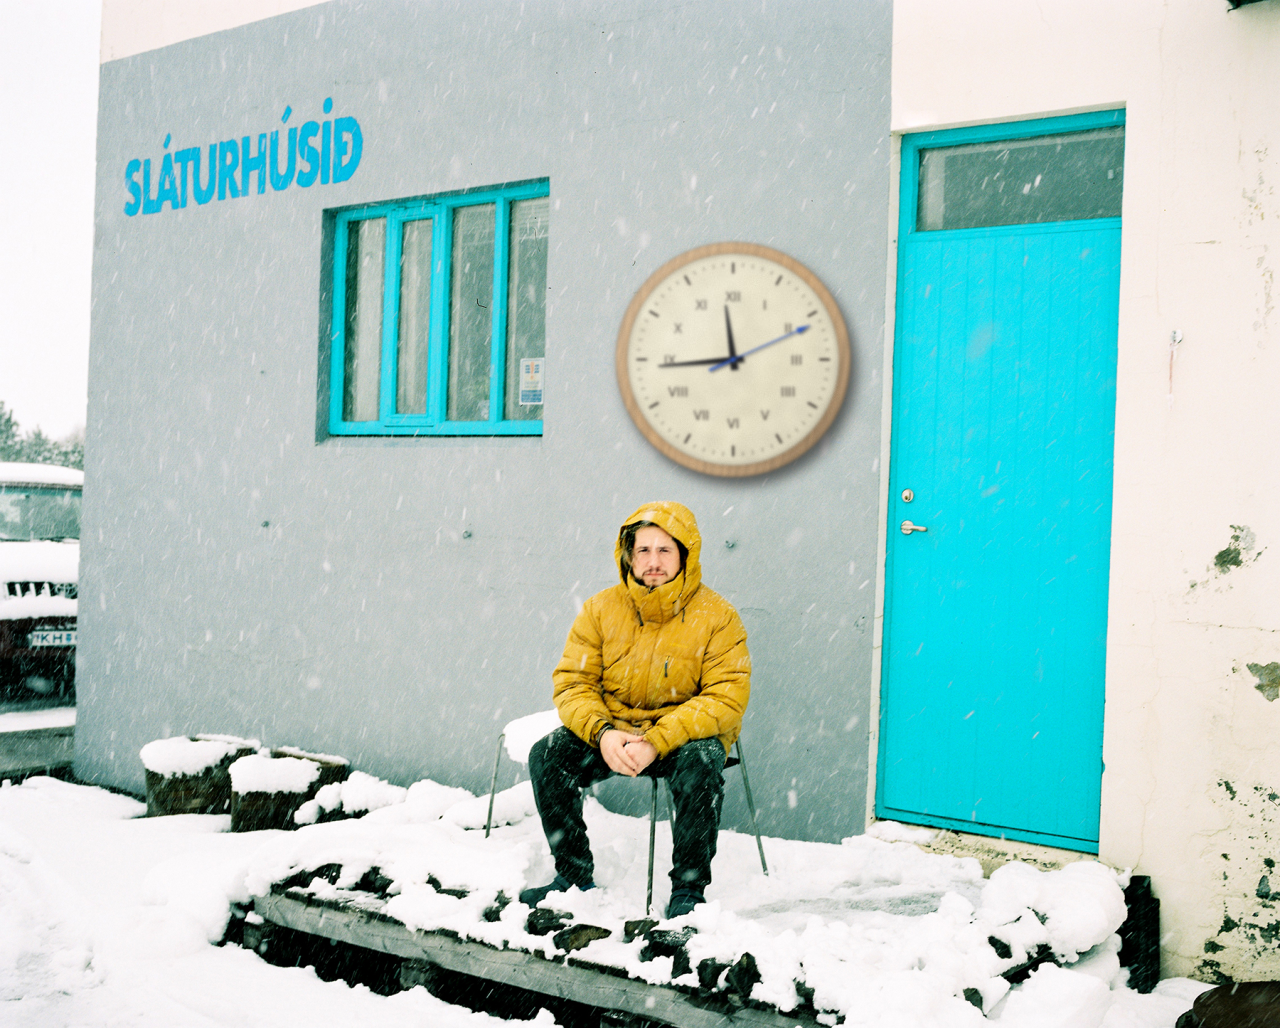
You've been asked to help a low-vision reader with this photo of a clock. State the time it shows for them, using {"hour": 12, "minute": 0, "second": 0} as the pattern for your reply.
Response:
{"hour": 11, "minute": 44, "second": 11}
